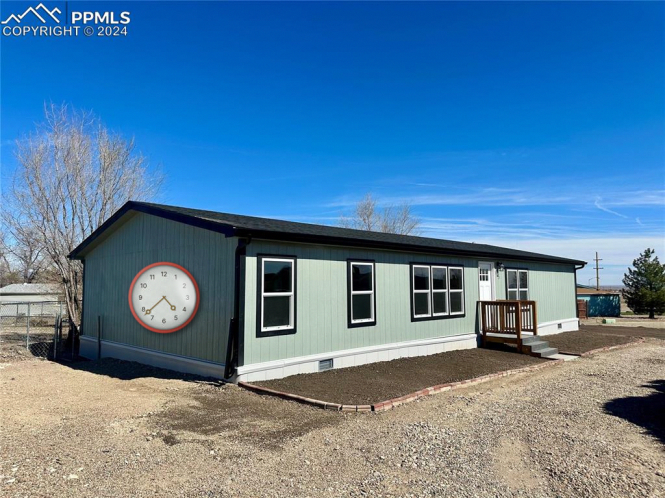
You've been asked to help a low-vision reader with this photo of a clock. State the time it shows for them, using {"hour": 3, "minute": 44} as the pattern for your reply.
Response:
{"hour": 4, "minute": 38}
